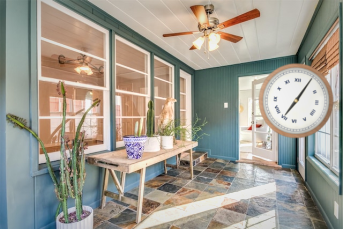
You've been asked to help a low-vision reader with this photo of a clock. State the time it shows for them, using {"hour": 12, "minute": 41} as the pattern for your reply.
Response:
{"hour": 7, "minute": 5}
